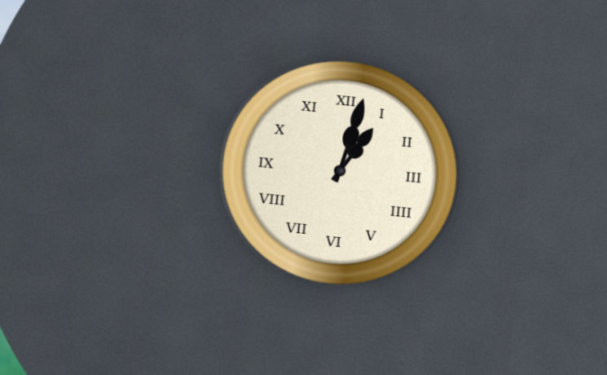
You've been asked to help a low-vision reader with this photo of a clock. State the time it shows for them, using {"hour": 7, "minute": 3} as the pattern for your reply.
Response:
{"hour": 1, "minute": 2}
